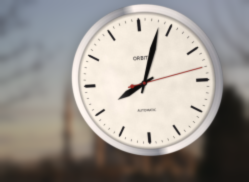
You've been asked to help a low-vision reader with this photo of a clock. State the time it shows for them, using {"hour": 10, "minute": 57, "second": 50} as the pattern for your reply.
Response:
{"hour": 8, "minute": 3, "second": 13}
